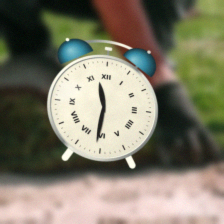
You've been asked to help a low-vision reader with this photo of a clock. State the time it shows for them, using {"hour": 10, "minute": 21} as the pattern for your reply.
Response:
{"hour": 11, "minute": 31}
